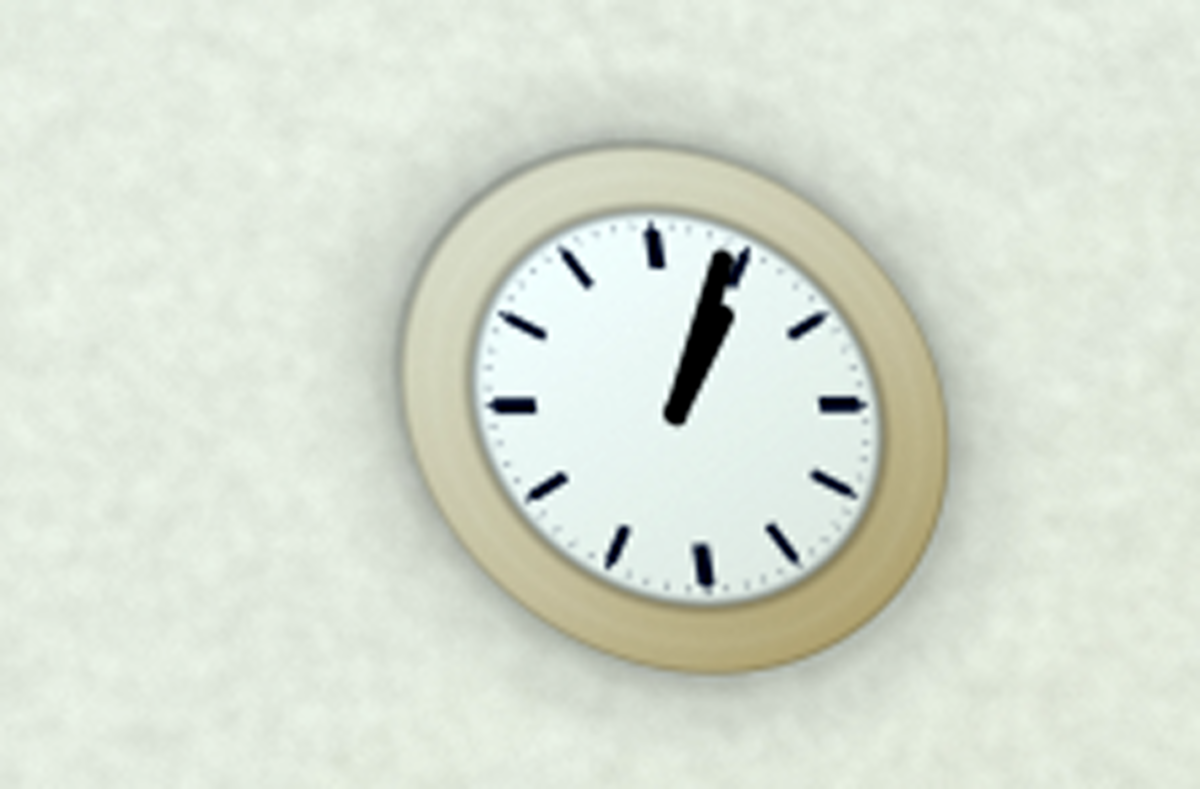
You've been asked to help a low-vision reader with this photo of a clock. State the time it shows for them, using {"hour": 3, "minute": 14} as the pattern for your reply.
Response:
{"hour": 1, "minute": 4}
